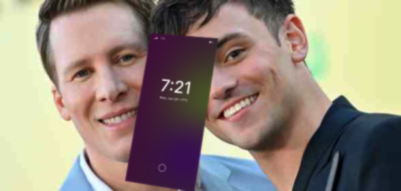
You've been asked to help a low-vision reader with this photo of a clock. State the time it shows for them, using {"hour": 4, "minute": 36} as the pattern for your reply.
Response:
{"hour": 7, "minute": 21}
